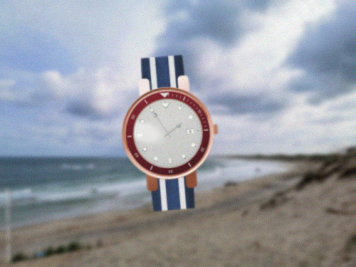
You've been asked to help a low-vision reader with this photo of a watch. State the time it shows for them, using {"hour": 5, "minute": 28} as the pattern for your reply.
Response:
{"hour": 1, "minute": 55}
